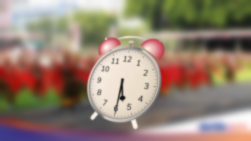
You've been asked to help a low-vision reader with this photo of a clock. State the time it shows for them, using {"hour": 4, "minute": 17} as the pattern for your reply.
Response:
{"hour": 5, "minute": 30}
